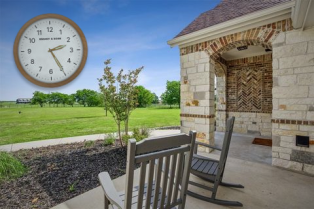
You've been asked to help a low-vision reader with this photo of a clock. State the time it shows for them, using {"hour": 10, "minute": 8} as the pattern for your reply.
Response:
{"hour": 2, "minute": 25}
